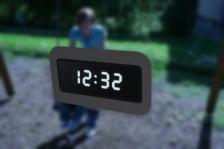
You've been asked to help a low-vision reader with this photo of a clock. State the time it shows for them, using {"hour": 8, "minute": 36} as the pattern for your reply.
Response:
{"hour": 12, "minute": 32}
